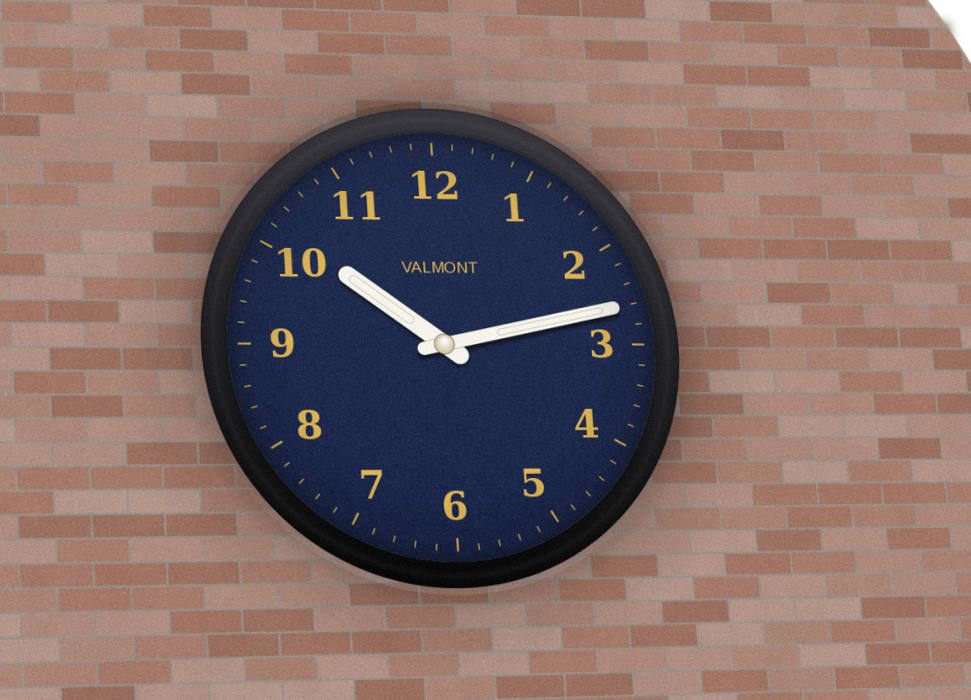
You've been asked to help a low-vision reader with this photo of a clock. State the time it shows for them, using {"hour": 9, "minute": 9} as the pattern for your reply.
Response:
{"hour": 10, "minute": 13}
